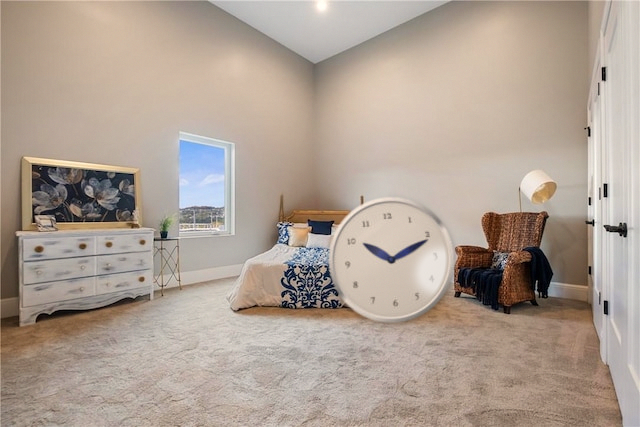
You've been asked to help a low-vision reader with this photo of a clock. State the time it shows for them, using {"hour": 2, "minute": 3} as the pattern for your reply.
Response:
{"hour": 10, "minute": 11}
